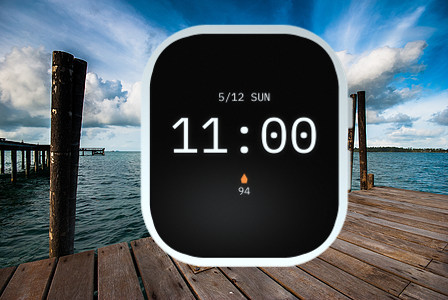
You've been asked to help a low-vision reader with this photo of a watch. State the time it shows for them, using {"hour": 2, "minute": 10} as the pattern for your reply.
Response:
{"hour": 11, "minute": 0}
